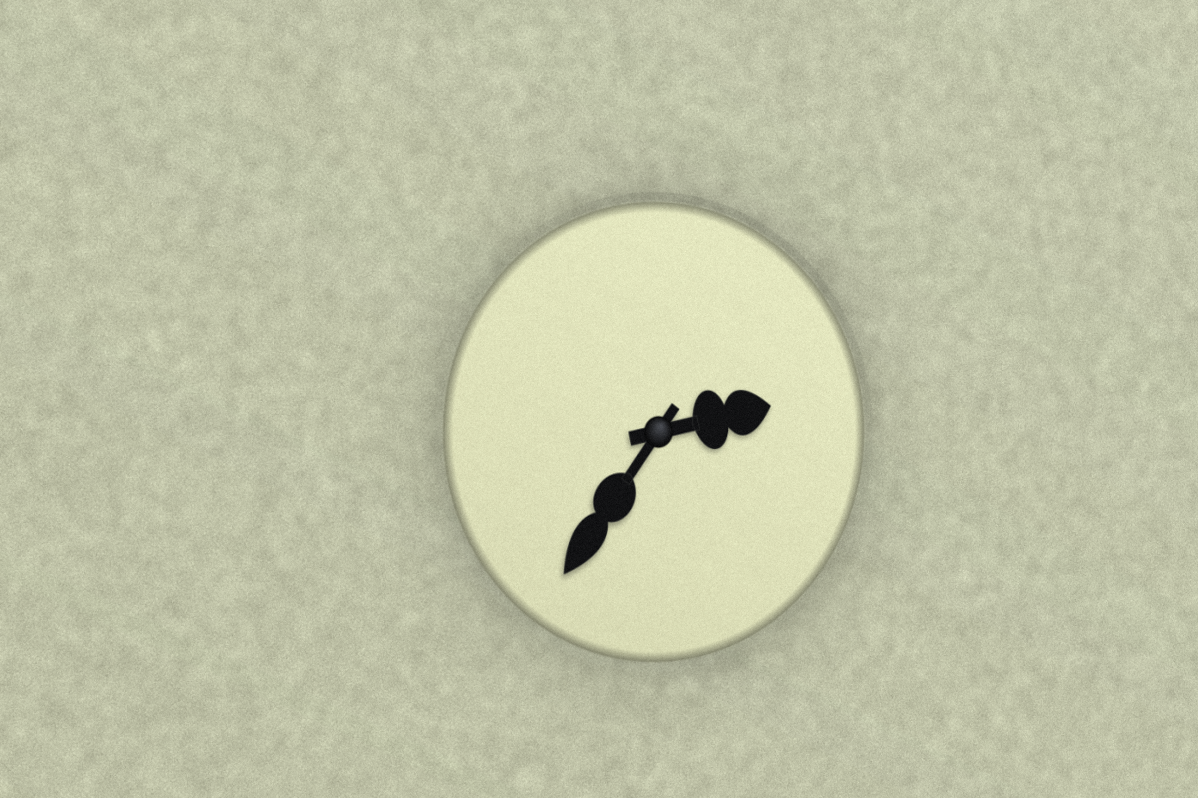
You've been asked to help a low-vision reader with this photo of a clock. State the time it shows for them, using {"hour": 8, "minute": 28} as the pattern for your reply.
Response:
{"hour": 2, "minute": 36}
